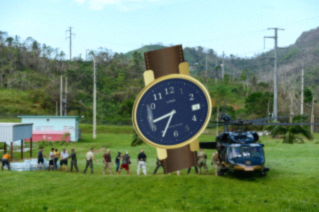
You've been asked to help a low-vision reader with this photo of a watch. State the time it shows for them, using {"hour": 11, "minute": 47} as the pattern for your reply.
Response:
{"hour": 8, "minute": 35}
